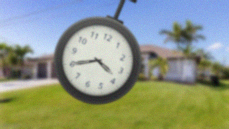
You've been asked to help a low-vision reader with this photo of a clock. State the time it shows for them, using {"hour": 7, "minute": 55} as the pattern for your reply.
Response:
{"hour": 3, "minute": 40}
